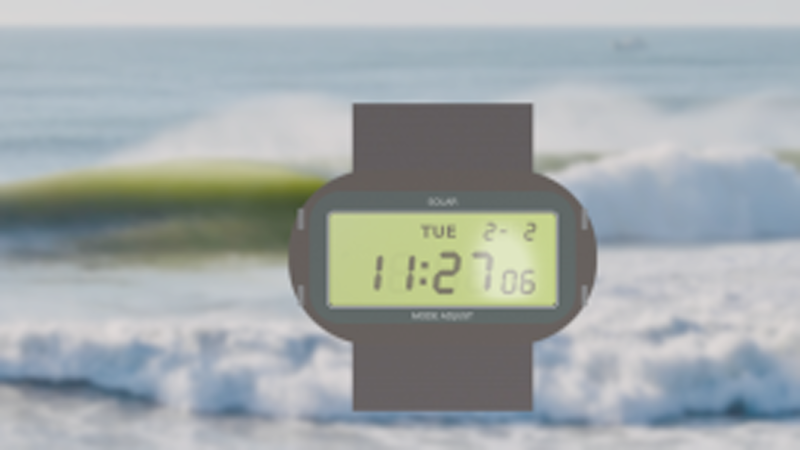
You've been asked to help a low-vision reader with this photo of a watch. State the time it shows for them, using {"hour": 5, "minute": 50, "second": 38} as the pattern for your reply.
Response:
{"hour": 11, "minute": 27, "second": 6}
